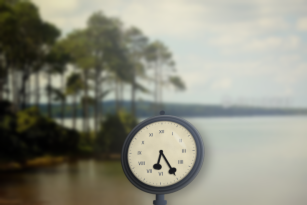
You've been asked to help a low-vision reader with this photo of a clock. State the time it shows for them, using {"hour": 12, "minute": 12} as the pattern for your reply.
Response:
{"hour": 6, "minute": 25}
